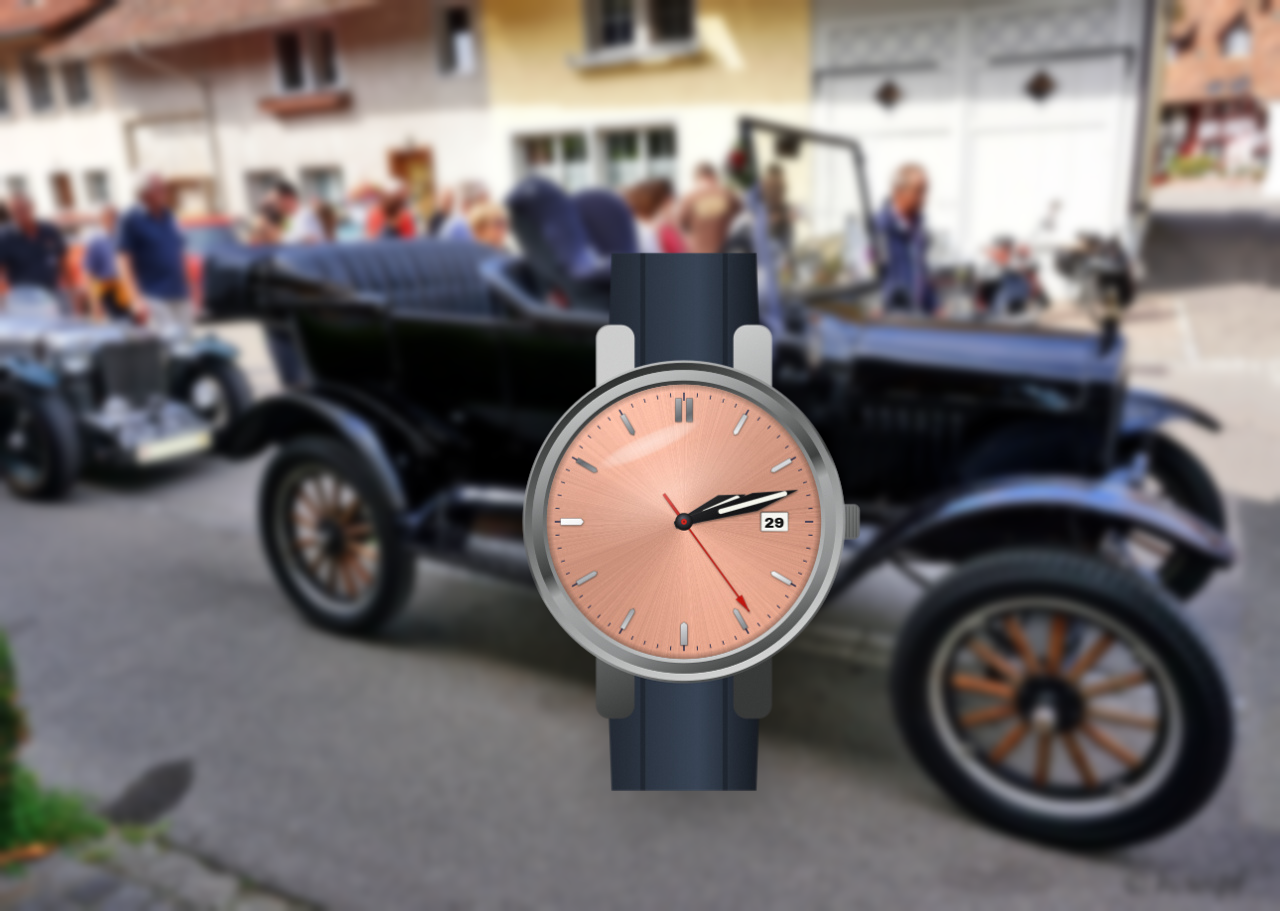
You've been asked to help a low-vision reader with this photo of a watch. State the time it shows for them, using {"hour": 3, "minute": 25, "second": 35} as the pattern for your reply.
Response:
{"hour": 2, "minute": 12, "second": 24}
